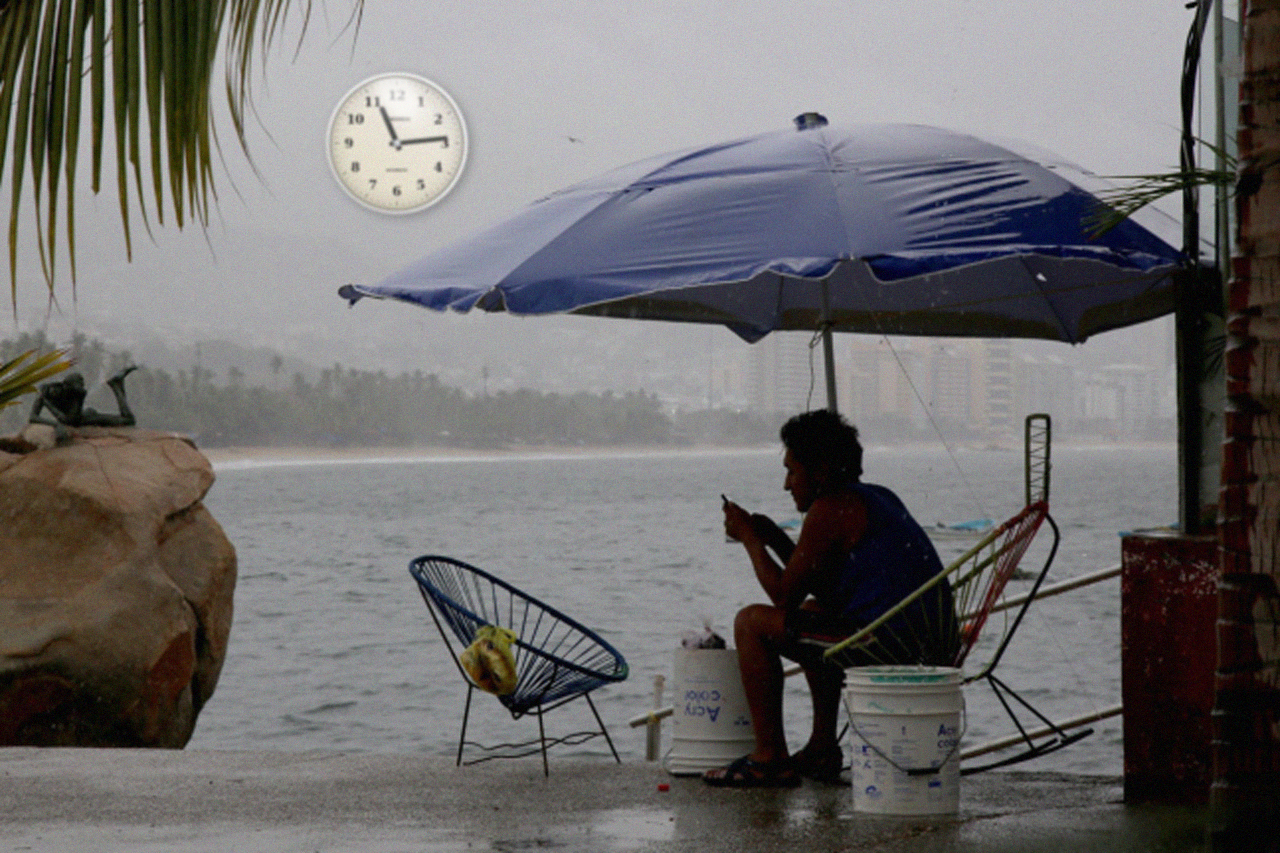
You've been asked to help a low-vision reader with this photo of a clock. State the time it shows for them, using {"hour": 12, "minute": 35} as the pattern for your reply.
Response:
{"hour": 11, "minute": 14}
